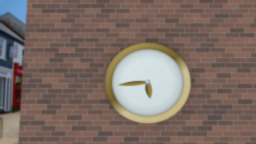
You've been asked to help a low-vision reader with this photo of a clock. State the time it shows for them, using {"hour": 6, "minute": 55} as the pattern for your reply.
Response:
{"hour": 5, "minute": 44}
